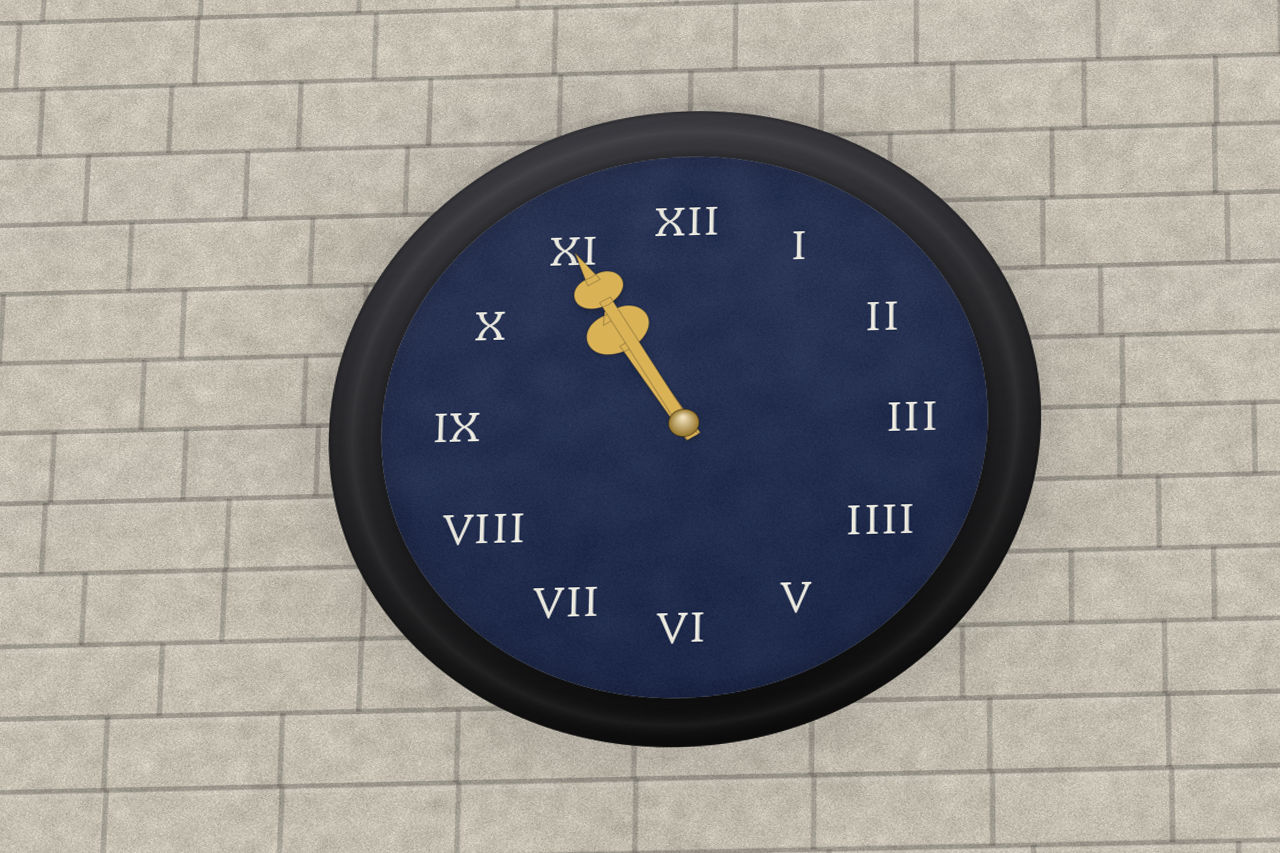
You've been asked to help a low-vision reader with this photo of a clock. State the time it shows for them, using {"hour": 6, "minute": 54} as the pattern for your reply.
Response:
{"hour": 10, "minute": 55}
